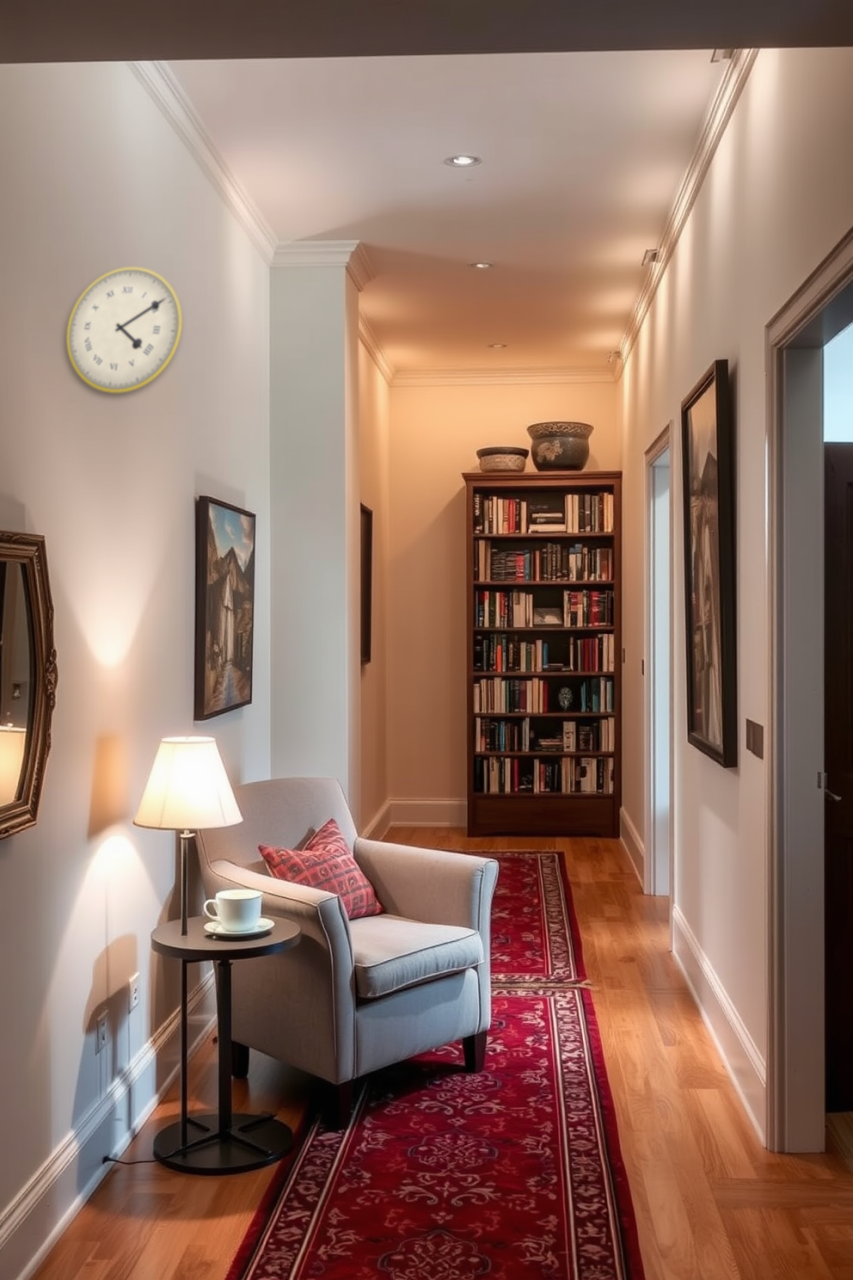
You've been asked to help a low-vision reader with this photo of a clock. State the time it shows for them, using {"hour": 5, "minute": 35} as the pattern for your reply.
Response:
{"hour": 4, "minute": 9}
